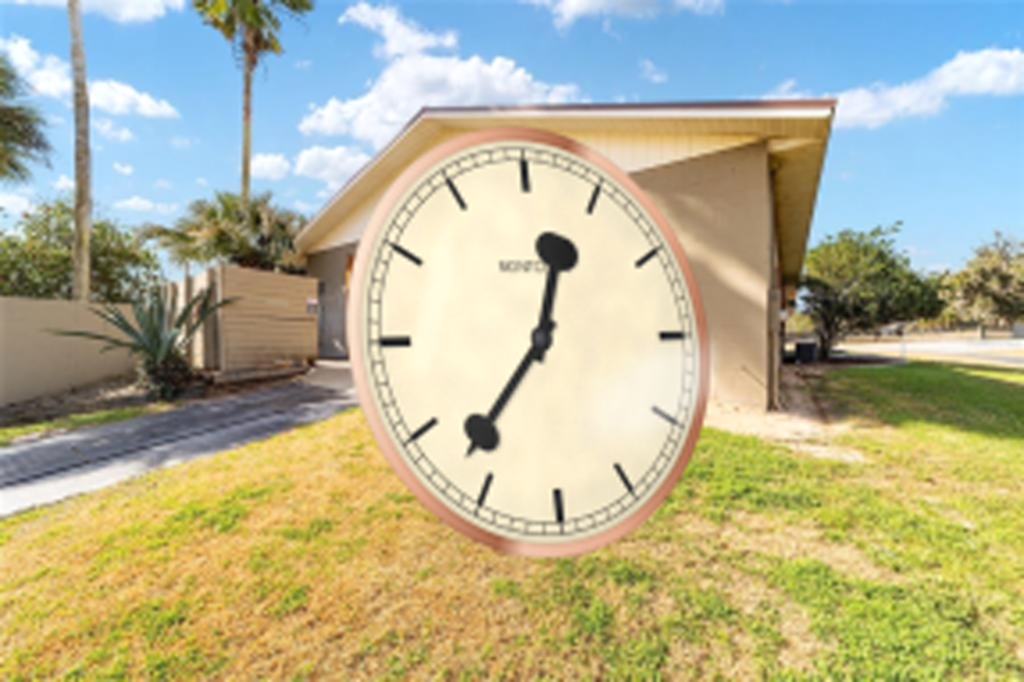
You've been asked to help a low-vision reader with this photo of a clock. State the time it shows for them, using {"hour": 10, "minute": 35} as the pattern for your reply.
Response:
{"hour": 12, "minute": 37}
